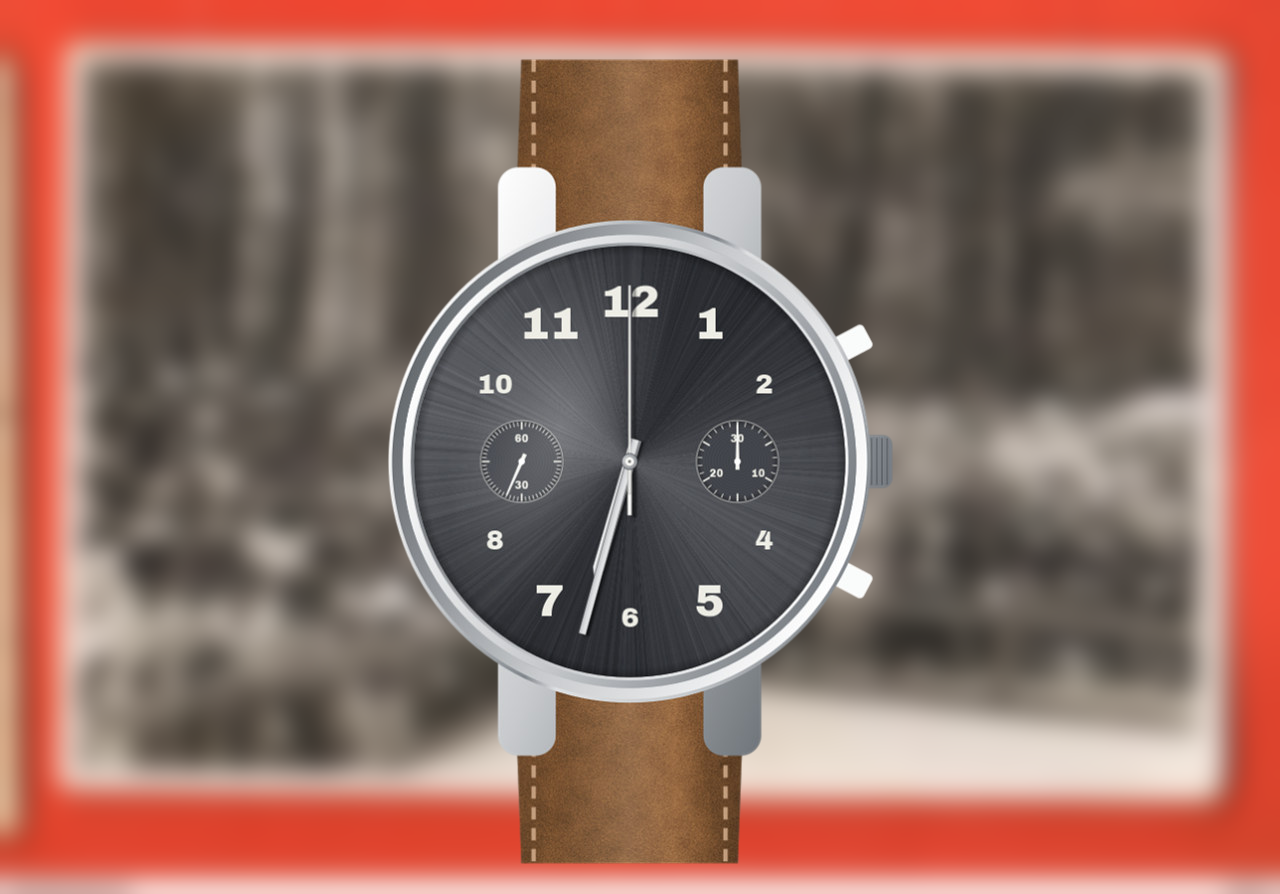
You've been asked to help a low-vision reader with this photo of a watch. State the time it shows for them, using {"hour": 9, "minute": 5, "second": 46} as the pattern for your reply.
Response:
{"hour": 6, "minute": 32, "second": 34}
